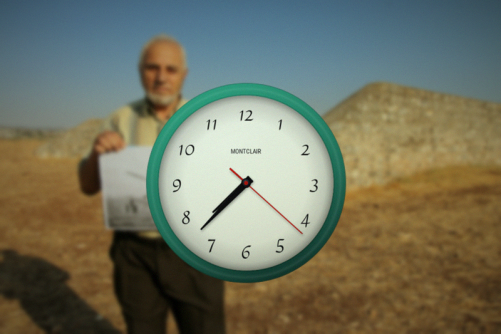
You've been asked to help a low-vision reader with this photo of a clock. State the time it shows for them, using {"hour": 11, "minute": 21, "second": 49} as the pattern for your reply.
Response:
{"hour": 7, "minute": 37, "second": 22}
